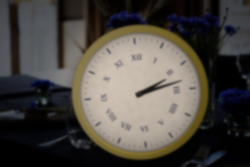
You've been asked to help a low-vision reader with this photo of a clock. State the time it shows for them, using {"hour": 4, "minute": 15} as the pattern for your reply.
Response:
{"hour": 2, "minute": 13}
